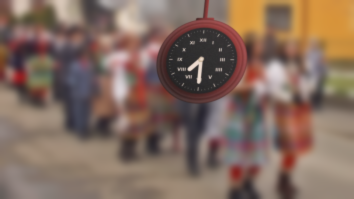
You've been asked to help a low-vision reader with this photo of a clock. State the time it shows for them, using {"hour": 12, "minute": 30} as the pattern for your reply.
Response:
{"hour": 7, "minute": 30}
